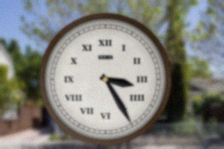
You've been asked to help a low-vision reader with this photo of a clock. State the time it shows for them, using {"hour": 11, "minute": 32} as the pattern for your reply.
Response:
{"hour": 3, "minute": 25}
